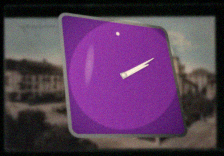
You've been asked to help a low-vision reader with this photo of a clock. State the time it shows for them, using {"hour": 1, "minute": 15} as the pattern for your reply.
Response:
{"hour": 2, "minute": 10}
